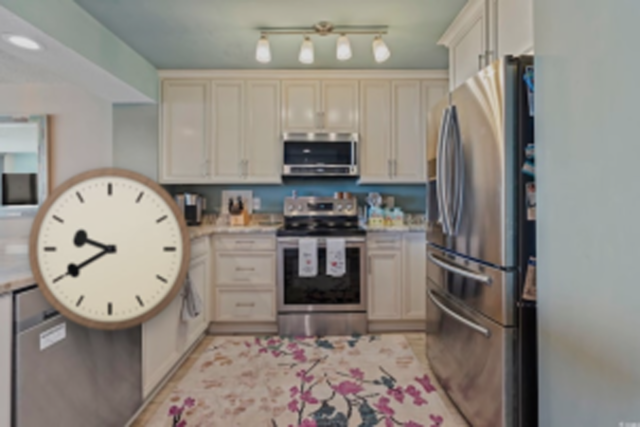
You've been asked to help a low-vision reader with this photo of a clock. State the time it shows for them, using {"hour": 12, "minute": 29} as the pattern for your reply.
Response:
{"hour": 9, "minute": 40}
